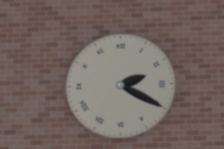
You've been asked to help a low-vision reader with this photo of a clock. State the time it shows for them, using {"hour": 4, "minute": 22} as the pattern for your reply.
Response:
{"hour": 2, "minute": 20}
